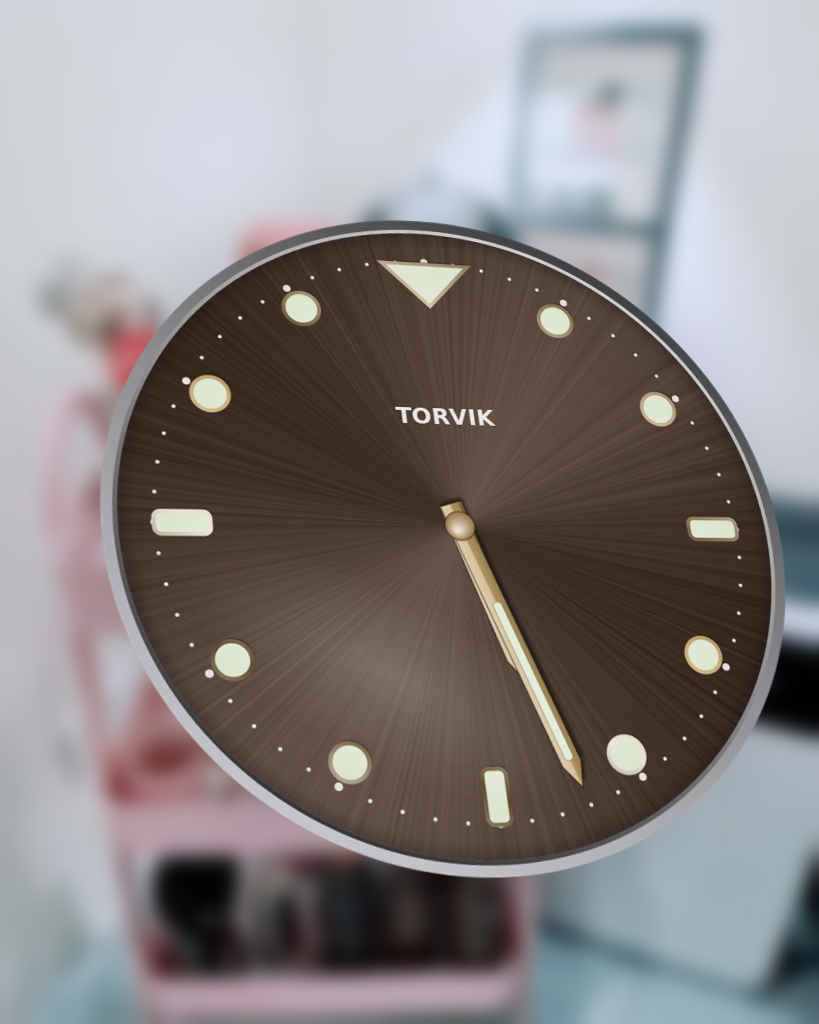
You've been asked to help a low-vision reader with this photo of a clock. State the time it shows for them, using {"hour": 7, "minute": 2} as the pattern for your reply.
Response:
{"hour": 5, "minute": 27}
